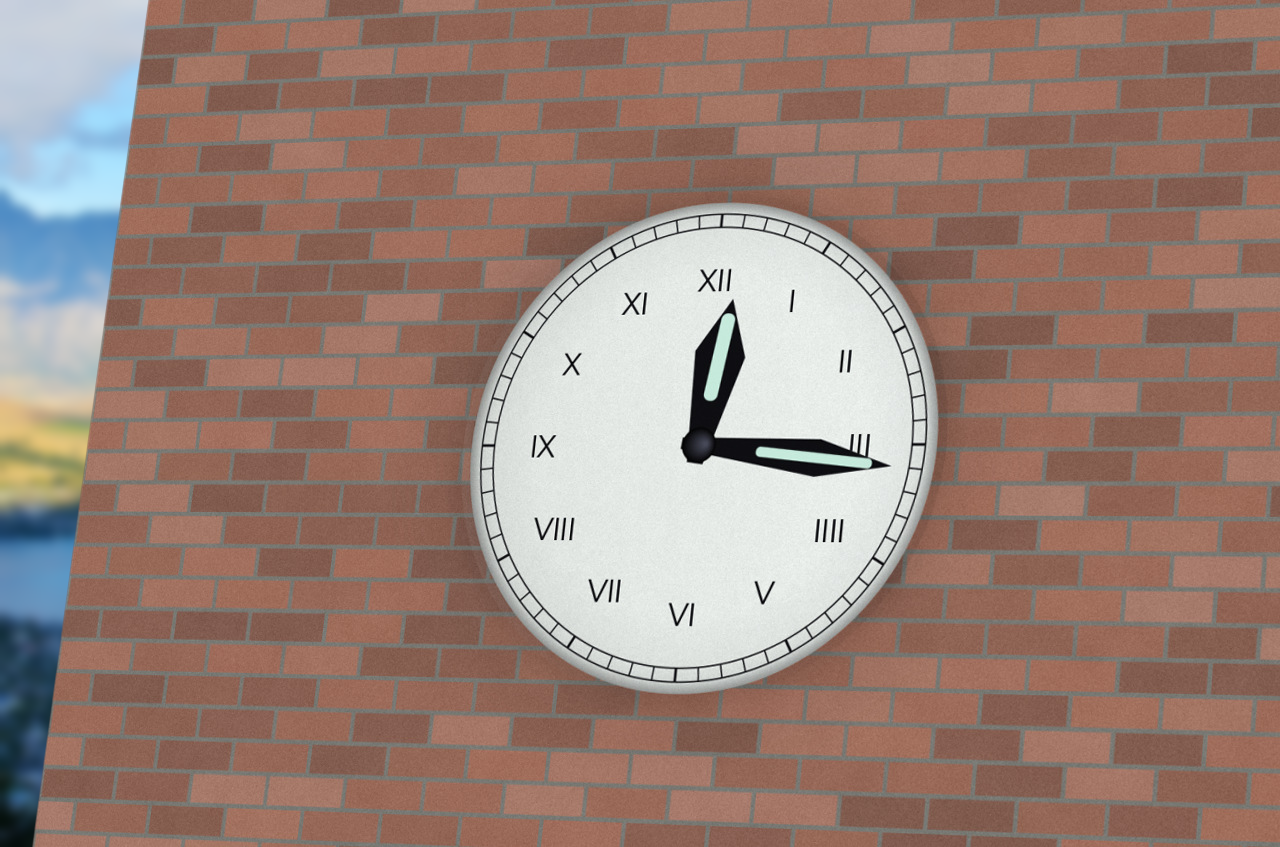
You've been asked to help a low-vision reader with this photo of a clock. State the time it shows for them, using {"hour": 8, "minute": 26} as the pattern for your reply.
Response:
{"hour": 12, "minute": 16}
